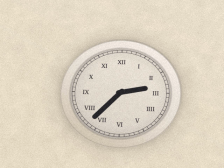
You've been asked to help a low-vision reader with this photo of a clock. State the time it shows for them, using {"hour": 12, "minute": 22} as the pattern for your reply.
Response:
{"hour": 2, "minute": 37}
